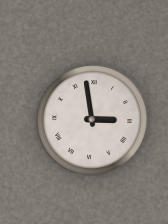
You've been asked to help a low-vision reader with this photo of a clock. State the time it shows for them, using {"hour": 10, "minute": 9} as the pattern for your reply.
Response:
{"hour": 2, "minute": 58}
